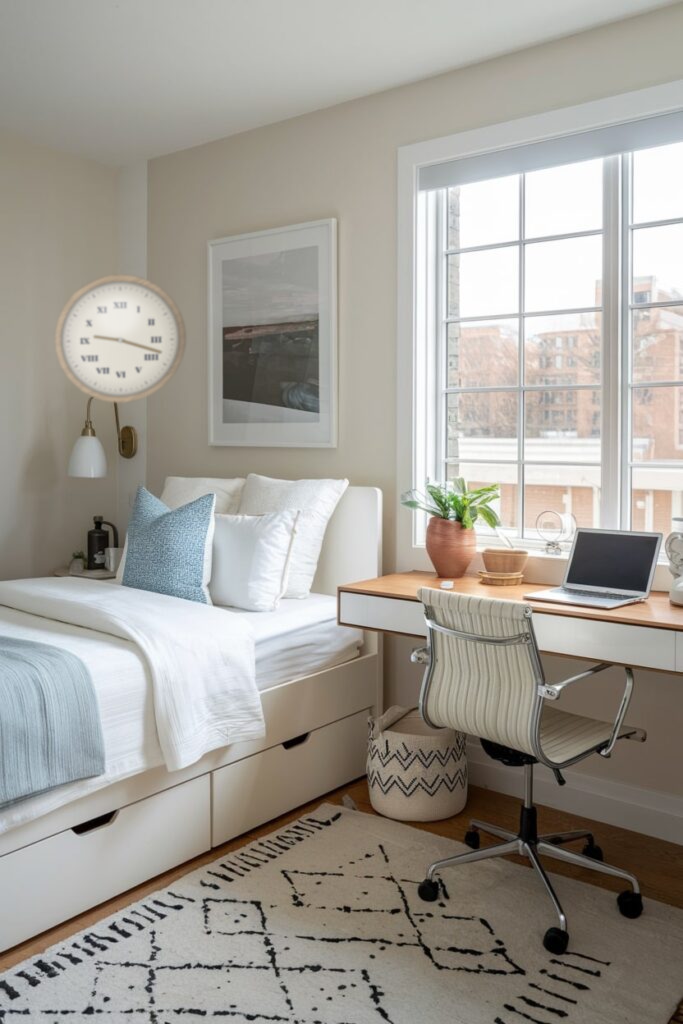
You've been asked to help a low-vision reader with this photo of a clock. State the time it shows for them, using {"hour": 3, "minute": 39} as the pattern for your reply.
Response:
{"hour": 9, "minute": 18}
